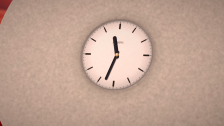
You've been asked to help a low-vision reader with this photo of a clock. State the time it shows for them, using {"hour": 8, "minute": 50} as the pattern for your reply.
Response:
{"hour": 11, "minute": 33}
